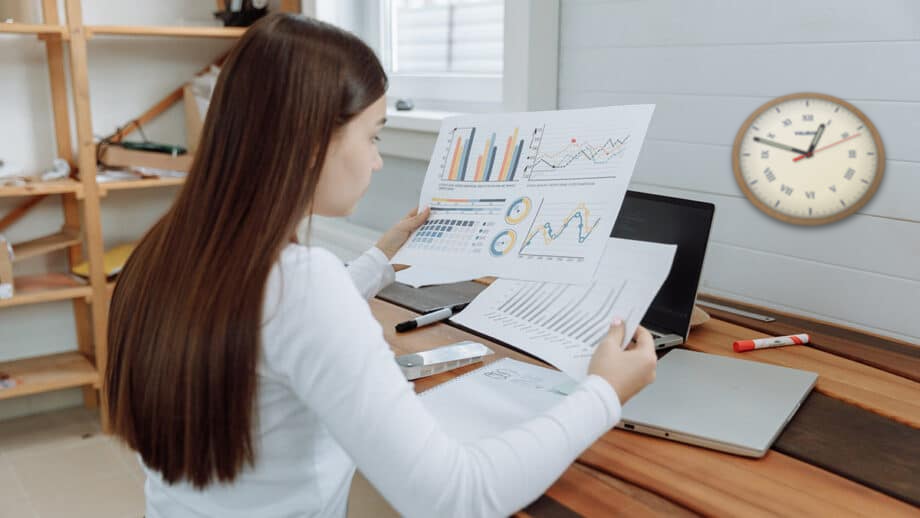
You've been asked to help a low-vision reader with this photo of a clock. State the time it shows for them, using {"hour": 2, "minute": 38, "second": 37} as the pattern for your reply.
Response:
{"hour": 12, "minute": 48, "second": 11}
